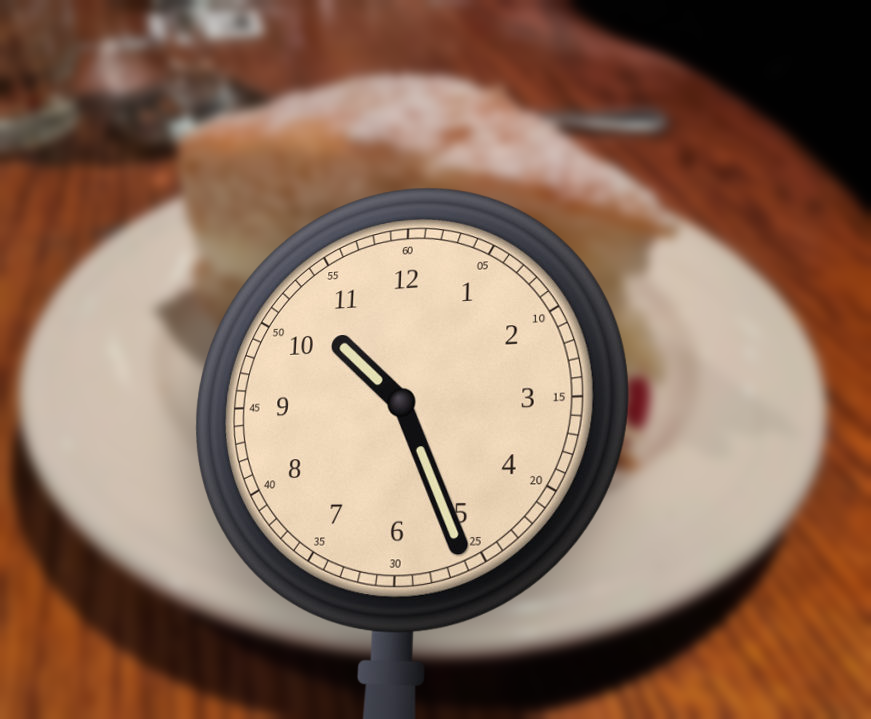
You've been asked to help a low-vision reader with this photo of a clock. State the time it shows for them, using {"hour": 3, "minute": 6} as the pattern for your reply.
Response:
{"hour": 10, "minute": 26}
